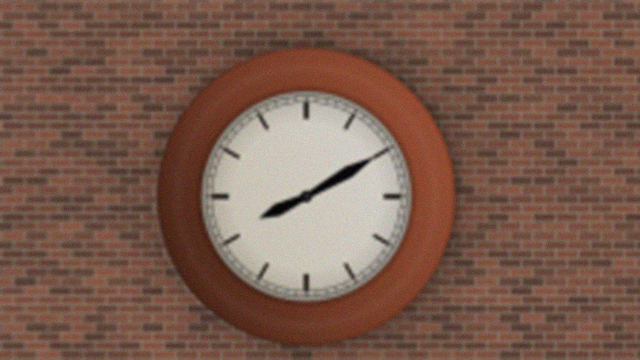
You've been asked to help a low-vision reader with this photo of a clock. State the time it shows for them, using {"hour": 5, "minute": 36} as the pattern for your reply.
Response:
{"hour": 8, "minute": 10}
